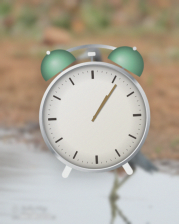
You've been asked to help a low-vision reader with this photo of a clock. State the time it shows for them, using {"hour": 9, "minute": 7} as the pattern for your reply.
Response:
{"hour": 1, "minute": 6}
